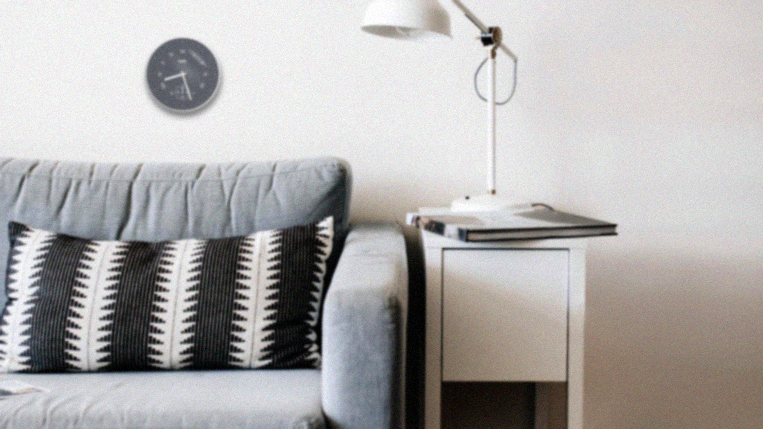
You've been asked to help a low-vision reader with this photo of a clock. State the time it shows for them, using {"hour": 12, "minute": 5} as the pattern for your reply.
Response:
{"hour": 8, "minute": 27}
